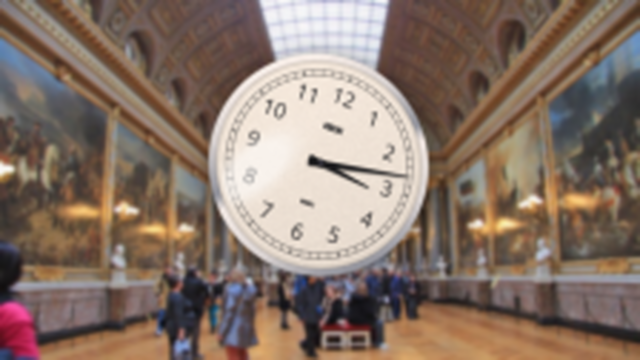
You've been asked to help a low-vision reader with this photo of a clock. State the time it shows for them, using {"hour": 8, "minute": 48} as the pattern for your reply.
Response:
{"hour": 3, "minute": 13}
